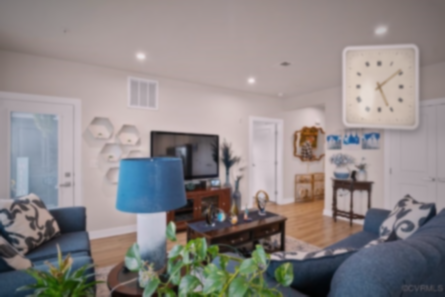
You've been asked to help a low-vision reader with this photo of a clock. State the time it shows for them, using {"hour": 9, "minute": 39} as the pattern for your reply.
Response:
{"hour": 5, "minute": 9}
